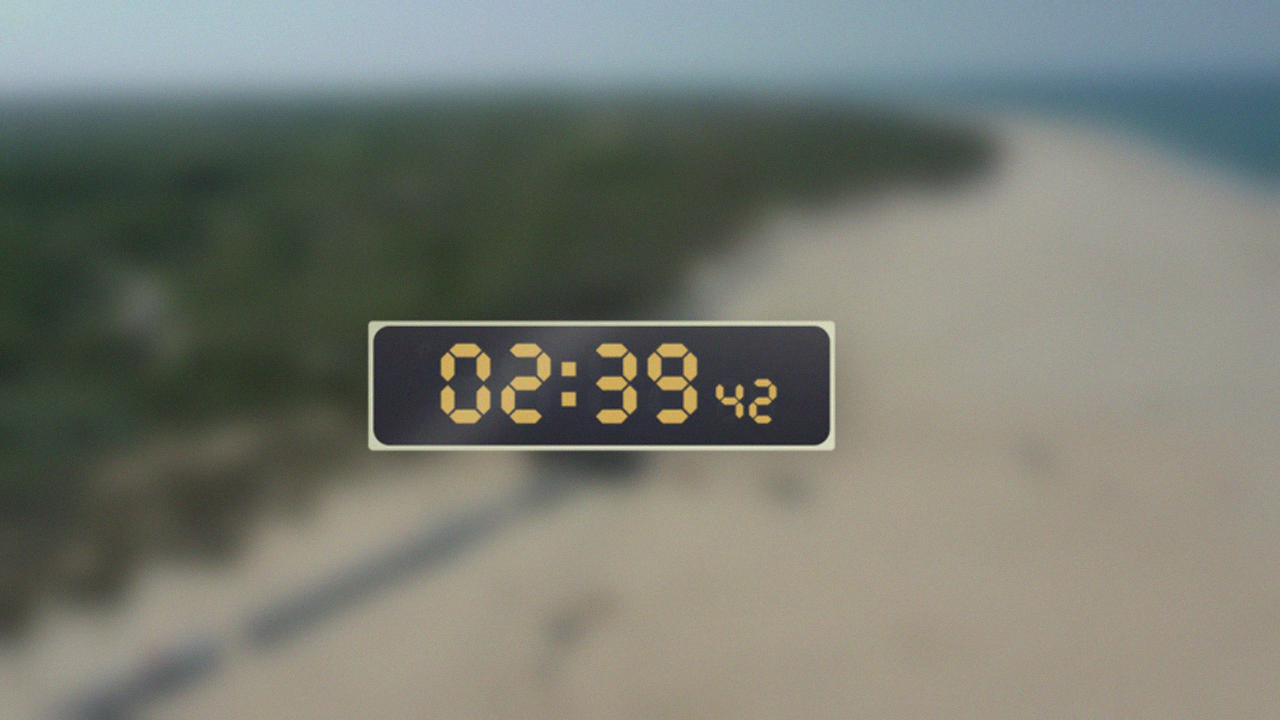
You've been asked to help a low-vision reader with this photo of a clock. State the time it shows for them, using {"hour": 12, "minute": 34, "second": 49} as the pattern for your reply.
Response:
{"hour": 2, "minute": 39, "second": 42}
